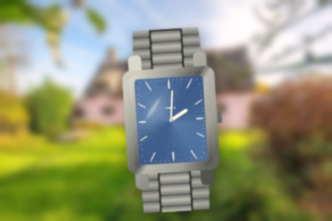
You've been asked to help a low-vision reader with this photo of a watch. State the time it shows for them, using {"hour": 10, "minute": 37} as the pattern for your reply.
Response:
{"hour": 2, "minute": 1}
